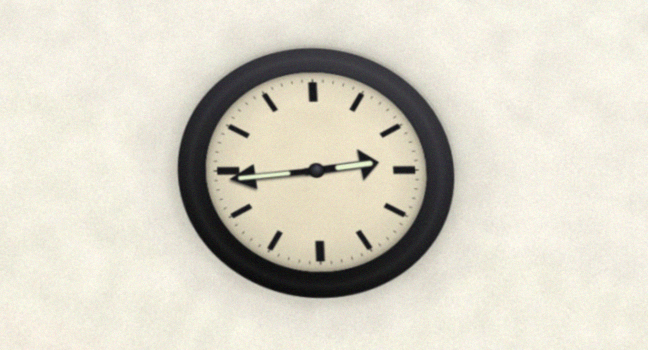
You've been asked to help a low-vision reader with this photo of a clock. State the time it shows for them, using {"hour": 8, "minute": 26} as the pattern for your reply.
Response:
{"hour": 2, "minute": 44}
